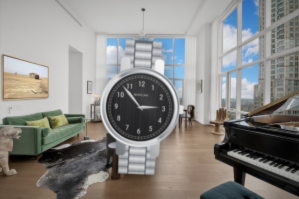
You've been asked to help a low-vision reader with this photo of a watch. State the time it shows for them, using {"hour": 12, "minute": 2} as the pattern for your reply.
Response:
{"hour": 2, "minute": 53}
